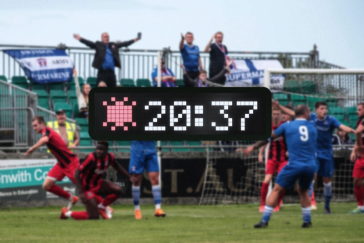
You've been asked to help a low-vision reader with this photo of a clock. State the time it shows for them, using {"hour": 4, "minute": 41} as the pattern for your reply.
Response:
{"hour": 20, "minute": 37}
